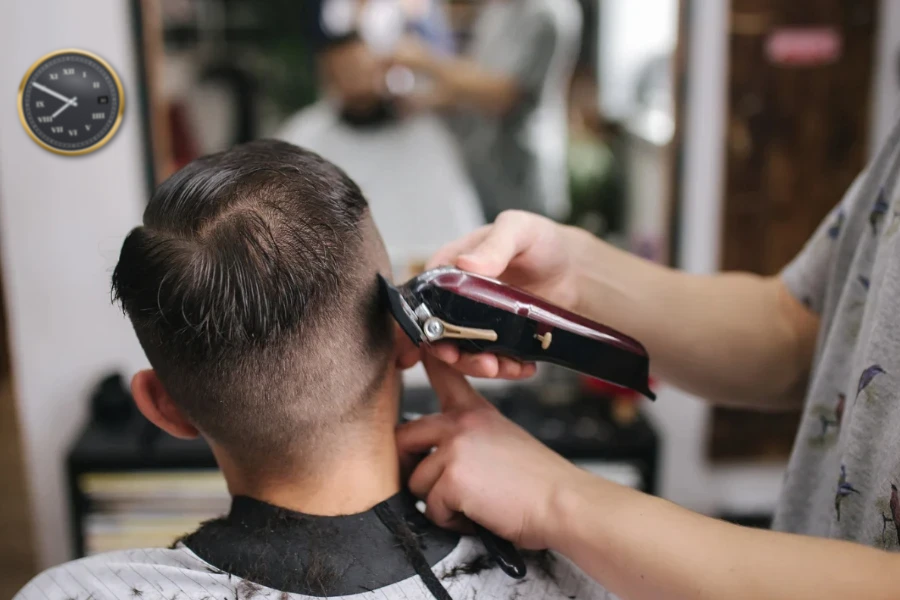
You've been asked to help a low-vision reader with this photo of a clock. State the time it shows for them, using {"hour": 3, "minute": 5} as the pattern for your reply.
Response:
{"hour": 7, "minute": 50}
